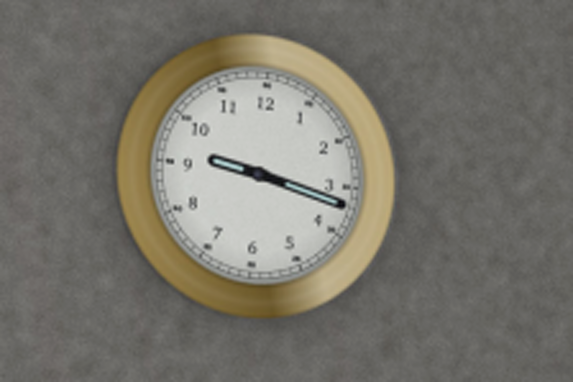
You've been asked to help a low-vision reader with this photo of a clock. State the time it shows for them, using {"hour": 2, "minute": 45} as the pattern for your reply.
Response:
{"hour": 9, "minute": 17}
